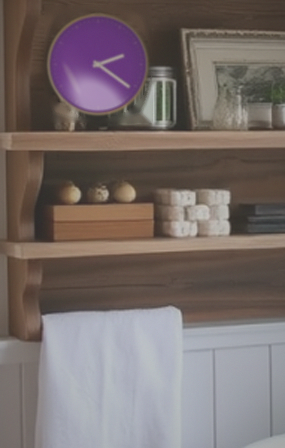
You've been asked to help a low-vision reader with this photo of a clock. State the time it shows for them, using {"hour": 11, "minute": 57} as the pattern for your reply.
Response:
{"hour": 2, "minute": 21}
